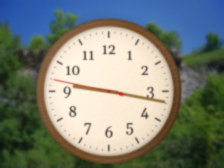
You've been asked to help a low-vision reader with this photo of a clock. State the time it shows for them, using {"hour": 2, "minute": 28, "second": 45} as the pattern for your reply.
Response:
{"hour": 9, "minute": 16, "second": 47}
